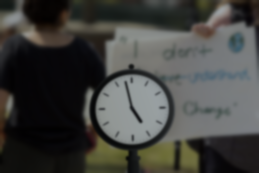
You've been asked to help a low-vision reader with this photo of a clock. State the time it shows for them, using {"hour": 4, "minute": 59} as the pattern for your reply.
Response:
{"hour": 4, "minute": 58}
